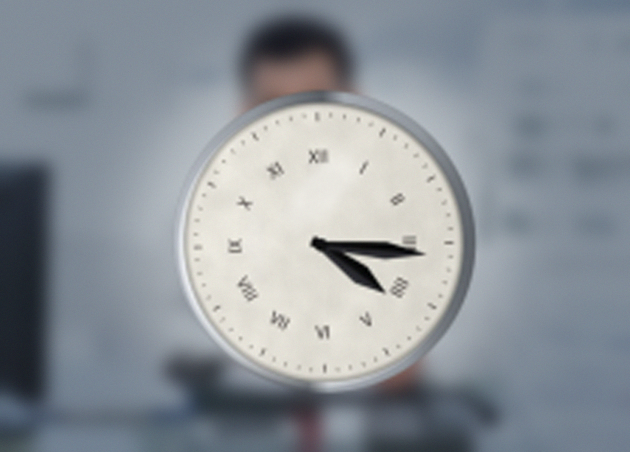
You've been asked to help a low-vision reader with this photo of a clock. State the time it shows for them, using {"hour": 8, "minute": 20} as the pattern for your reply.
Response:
{"hour": 4, "minute": 16}
